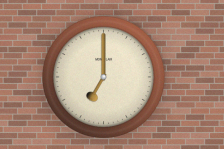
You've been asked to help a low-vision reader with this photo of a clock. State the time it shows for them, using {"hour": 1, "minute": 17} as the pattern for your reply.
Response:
{"hour": 7, "minute": 0}
